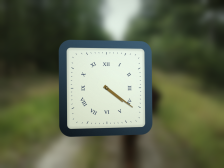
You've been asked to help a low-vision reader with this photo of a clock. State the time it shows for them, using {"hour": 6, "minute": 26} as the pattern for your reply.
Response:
{"hour": 4, "minute": 21}
